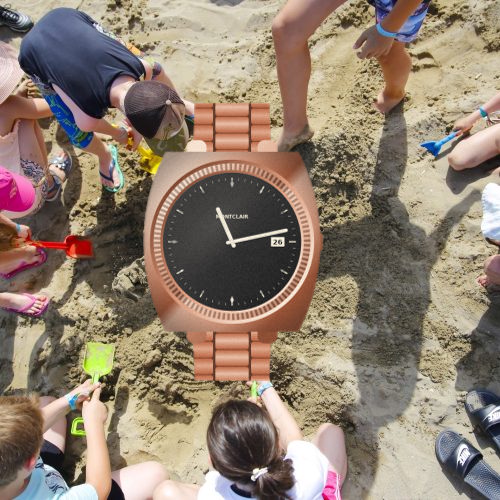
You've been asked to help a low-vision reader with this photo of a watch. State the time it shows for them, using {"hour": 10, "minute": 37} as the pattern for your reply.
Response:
{"hour": 11, "minute": 13}
